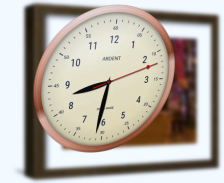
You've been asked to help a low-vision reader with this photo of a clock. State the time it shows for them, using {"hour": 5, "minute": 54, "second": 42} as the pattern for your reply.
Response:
{"hour": 8, "minute": 31, "second": 12}
